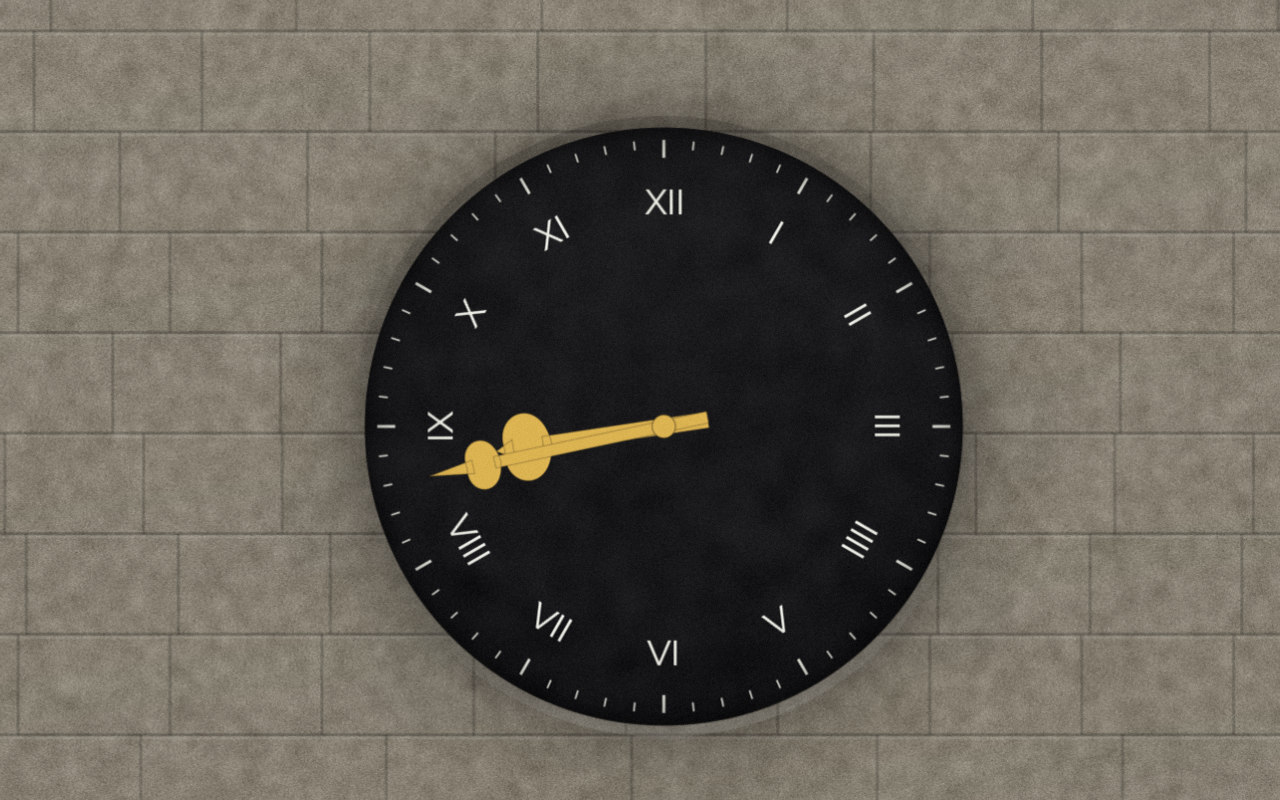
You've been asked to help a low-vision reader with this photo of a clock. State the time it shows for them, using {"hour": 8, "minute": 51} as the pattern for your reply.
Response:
{"hour": 8, "minute": 43}
